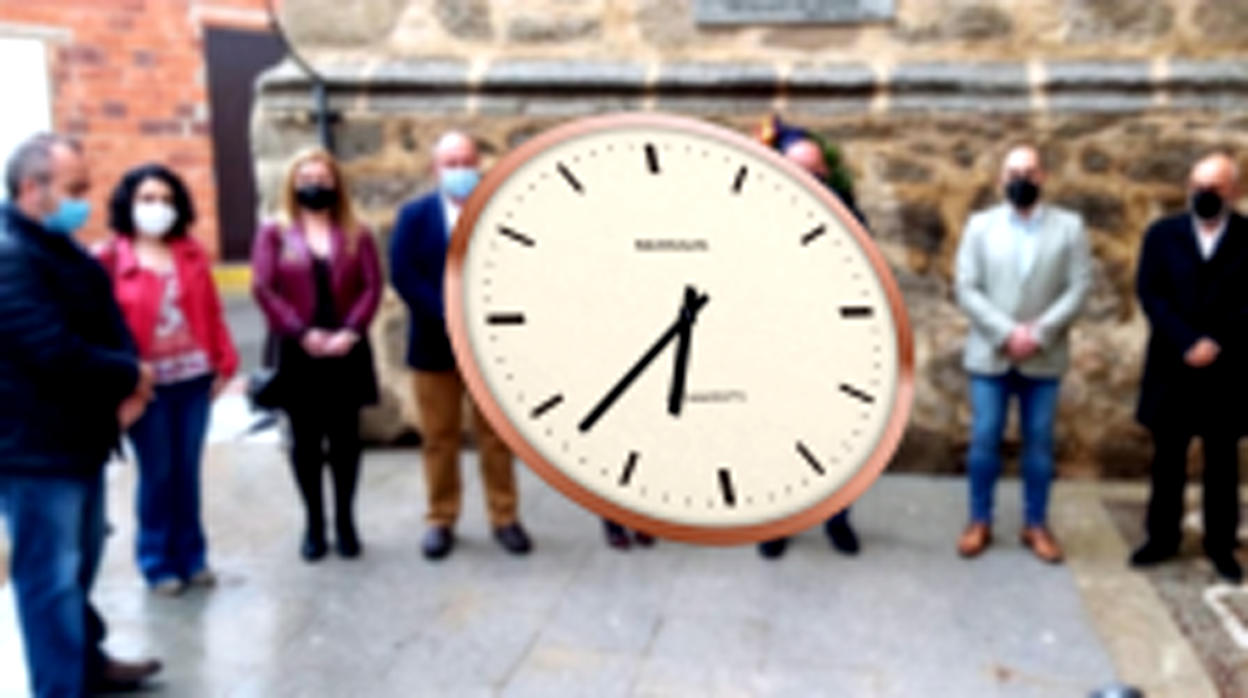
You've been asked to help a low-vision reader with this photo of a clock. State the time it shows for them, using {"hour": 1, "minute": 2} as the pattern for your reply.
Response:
{"hour": 6, "minute": 38}
